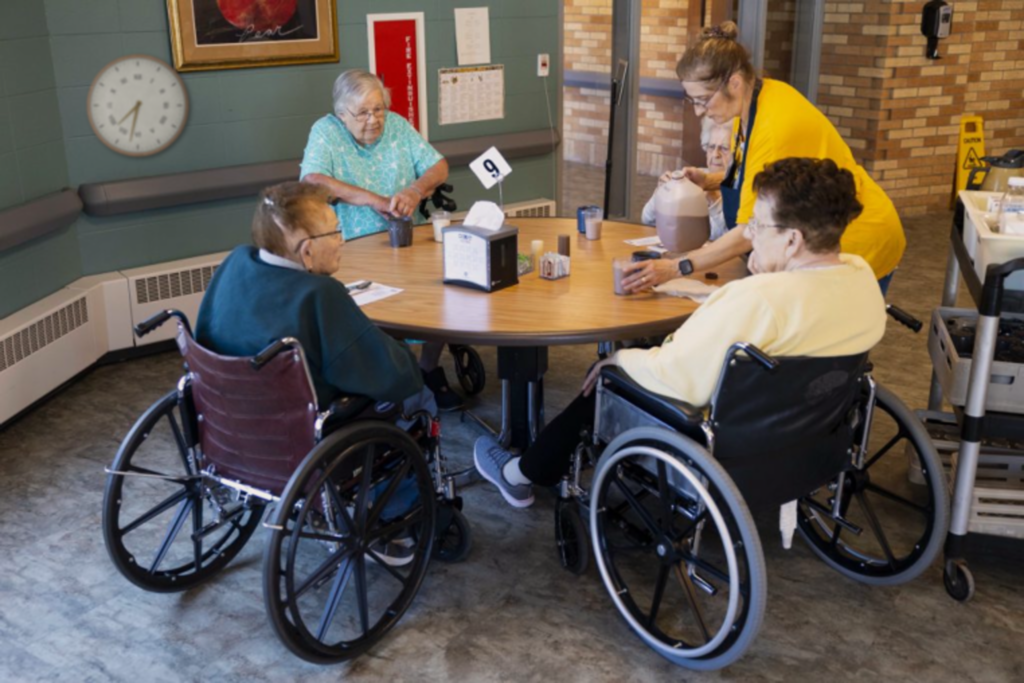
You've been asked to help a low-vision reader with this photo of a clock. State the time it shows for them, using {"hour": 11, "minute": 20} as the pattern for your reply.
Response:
{"hour": 7, "minute": 32}
